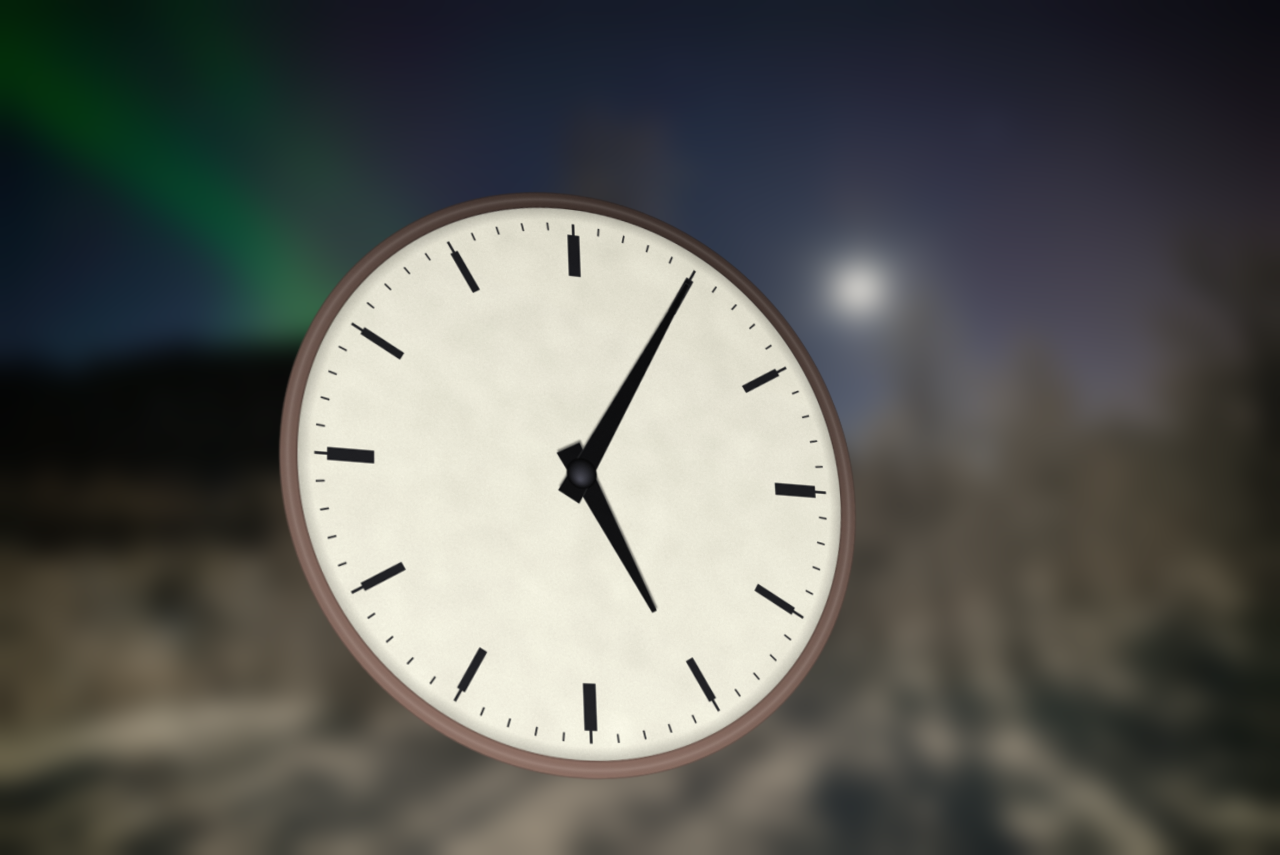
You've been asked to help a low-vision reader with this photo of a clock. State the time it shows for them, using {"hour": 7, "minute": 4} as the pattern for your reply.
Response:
{"hour": 5, "minute": 5}
